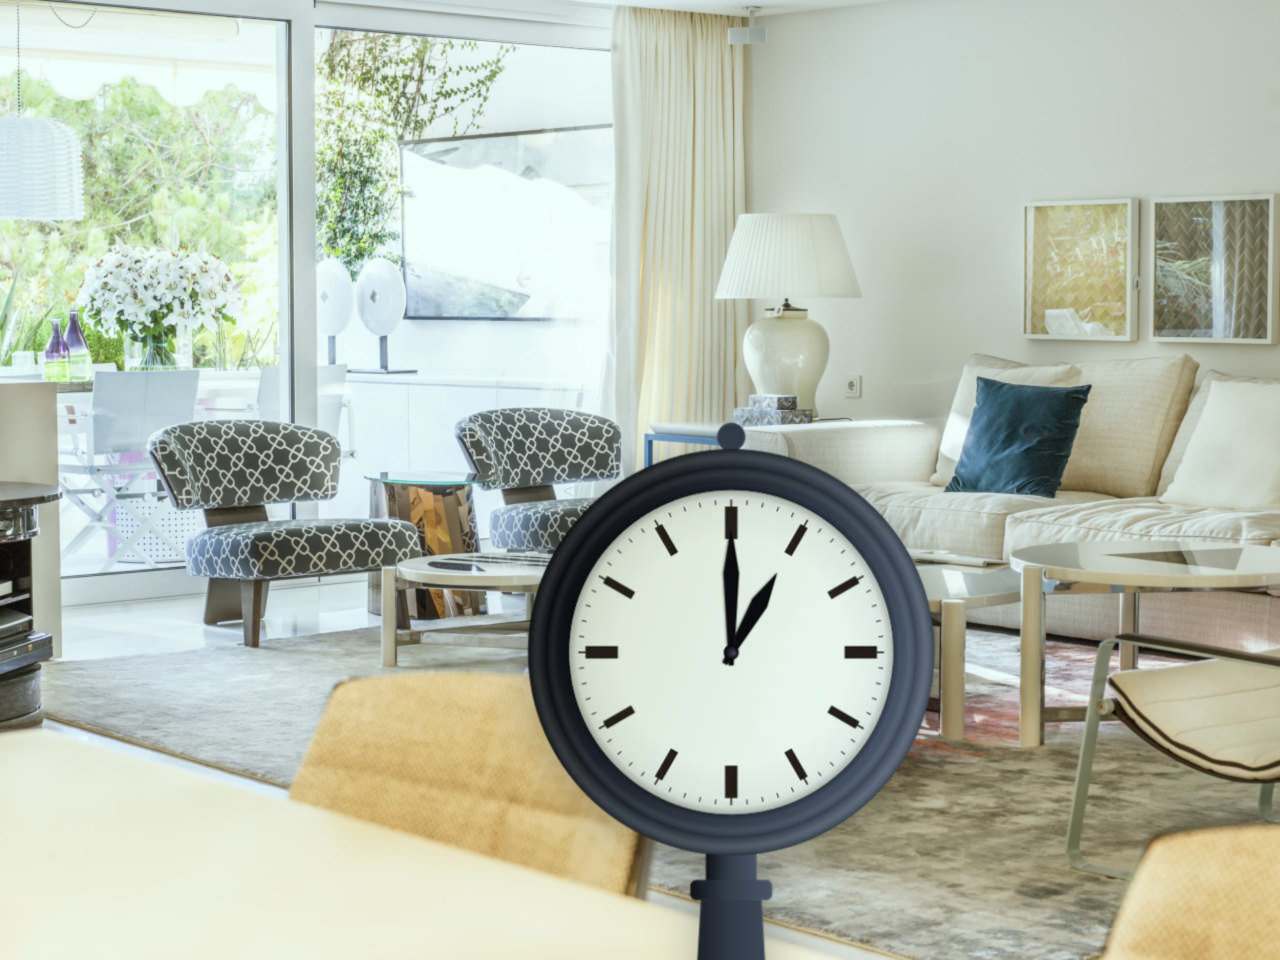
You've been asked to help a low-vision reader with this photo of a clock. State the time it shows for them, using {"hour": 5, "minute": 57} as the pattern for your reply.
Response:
{"hour": 1, "minute": 0}
